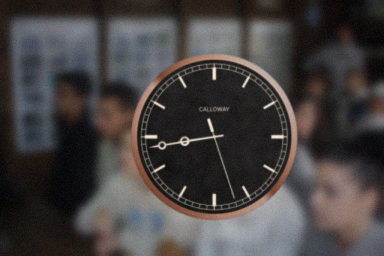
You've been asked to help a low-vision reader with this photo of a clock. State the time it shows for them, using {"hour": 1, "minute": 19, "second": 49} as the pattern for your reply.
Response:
{"hour": 8, "minute": 43, "second": 27}
